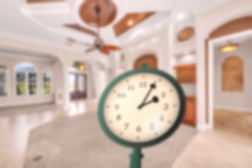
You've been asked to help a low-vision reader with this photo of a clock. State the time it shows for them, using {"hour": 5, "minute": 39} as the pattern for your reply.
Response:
{"hour": 2, "minute": 4}
